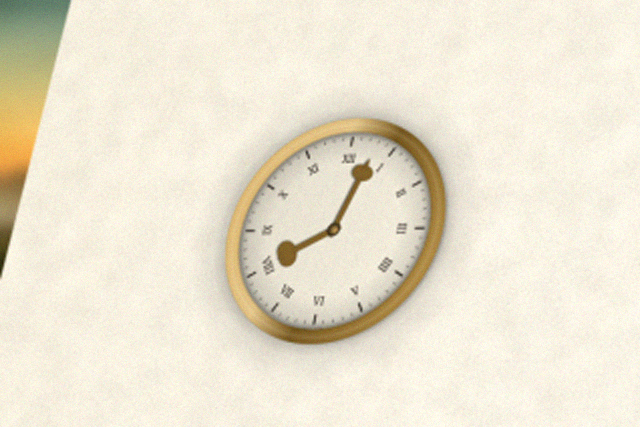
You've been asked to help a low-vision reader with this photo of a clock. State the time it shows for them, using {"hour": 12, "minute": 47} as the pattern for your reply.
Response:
{"hour": 8, "minute": 3}
